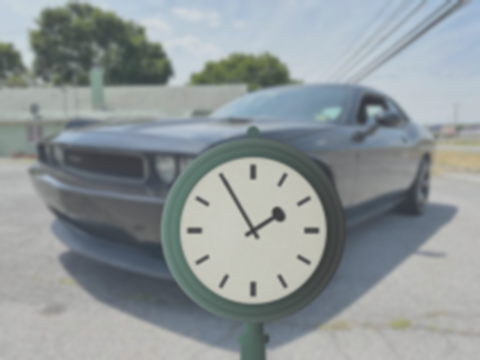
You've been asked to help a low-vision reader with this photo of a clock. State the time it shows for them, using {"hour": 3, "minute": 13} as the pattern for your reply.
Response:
{"hour": 1, "minute": 55}
